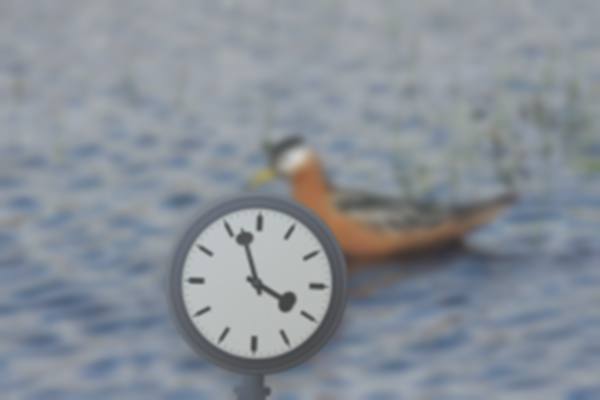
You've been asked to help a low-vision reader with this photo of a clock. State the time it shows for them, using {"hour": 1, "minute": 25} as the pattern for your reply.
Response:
{"hour": 3, "minute": 57}
